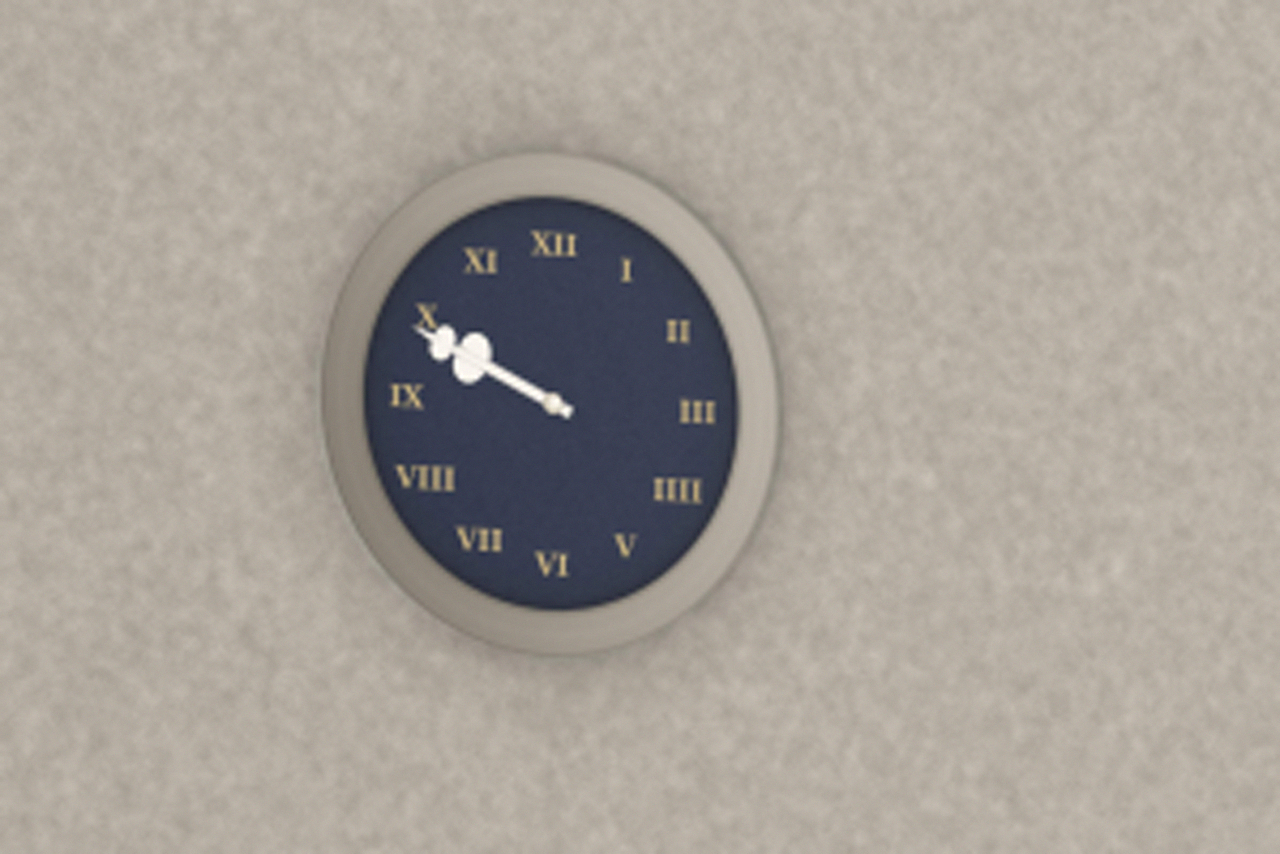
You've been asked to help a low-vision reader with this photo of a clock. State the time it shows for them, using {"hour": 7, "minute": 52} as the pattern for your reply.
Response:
{"hour": 9, "minute": 49}
